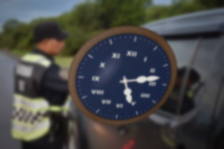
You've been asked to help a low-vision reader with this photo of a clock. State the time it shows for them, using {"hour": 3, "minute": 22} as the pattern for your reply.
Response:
{"hour": 5, "minute": 13}
